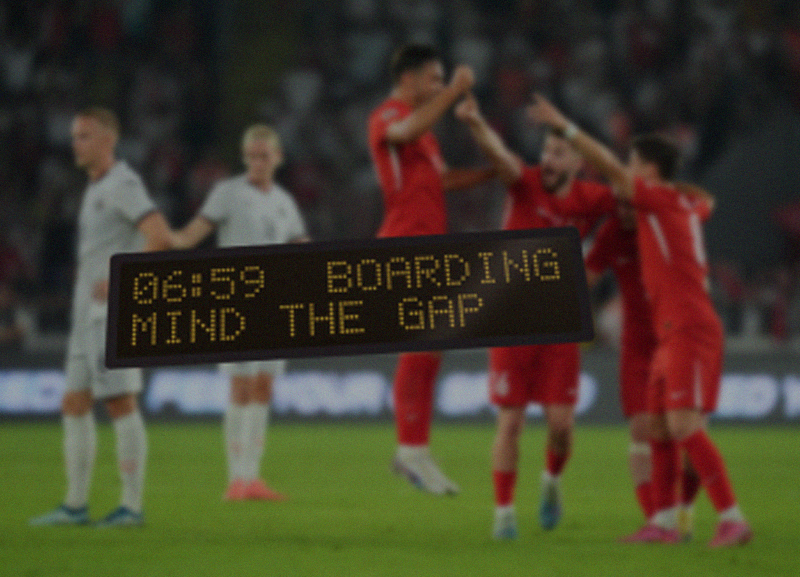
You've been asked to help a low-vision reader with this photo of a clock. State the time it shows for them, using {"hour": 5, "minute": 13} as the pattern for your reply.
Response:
{"hour": 6, "minute": 59}
